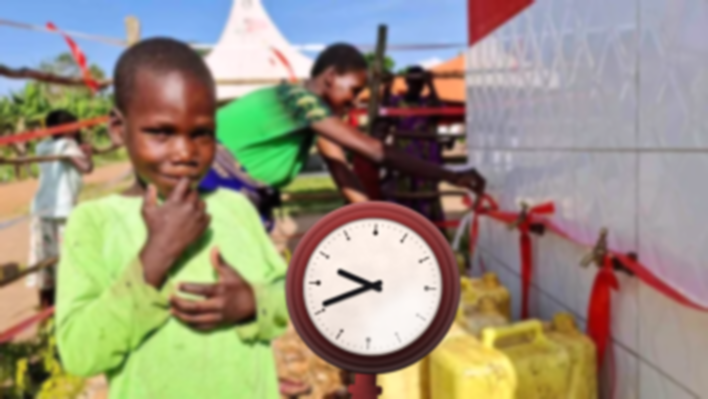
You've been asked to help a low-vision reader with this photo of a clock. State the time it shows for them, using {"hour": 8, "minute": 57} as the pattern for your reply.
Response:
{"hour": 9, "minute": 41}
